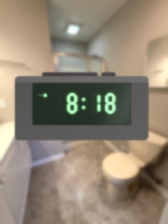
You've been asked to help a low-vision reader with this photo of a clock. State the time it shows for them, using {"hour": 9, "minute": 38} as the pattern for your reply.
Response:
{"hour": 8, "minute": 18}
